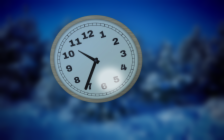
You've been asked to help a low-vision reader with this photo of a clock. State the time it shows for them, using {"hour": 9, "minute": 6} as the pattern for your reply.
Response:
{"hour": 10, "minute": 36}
